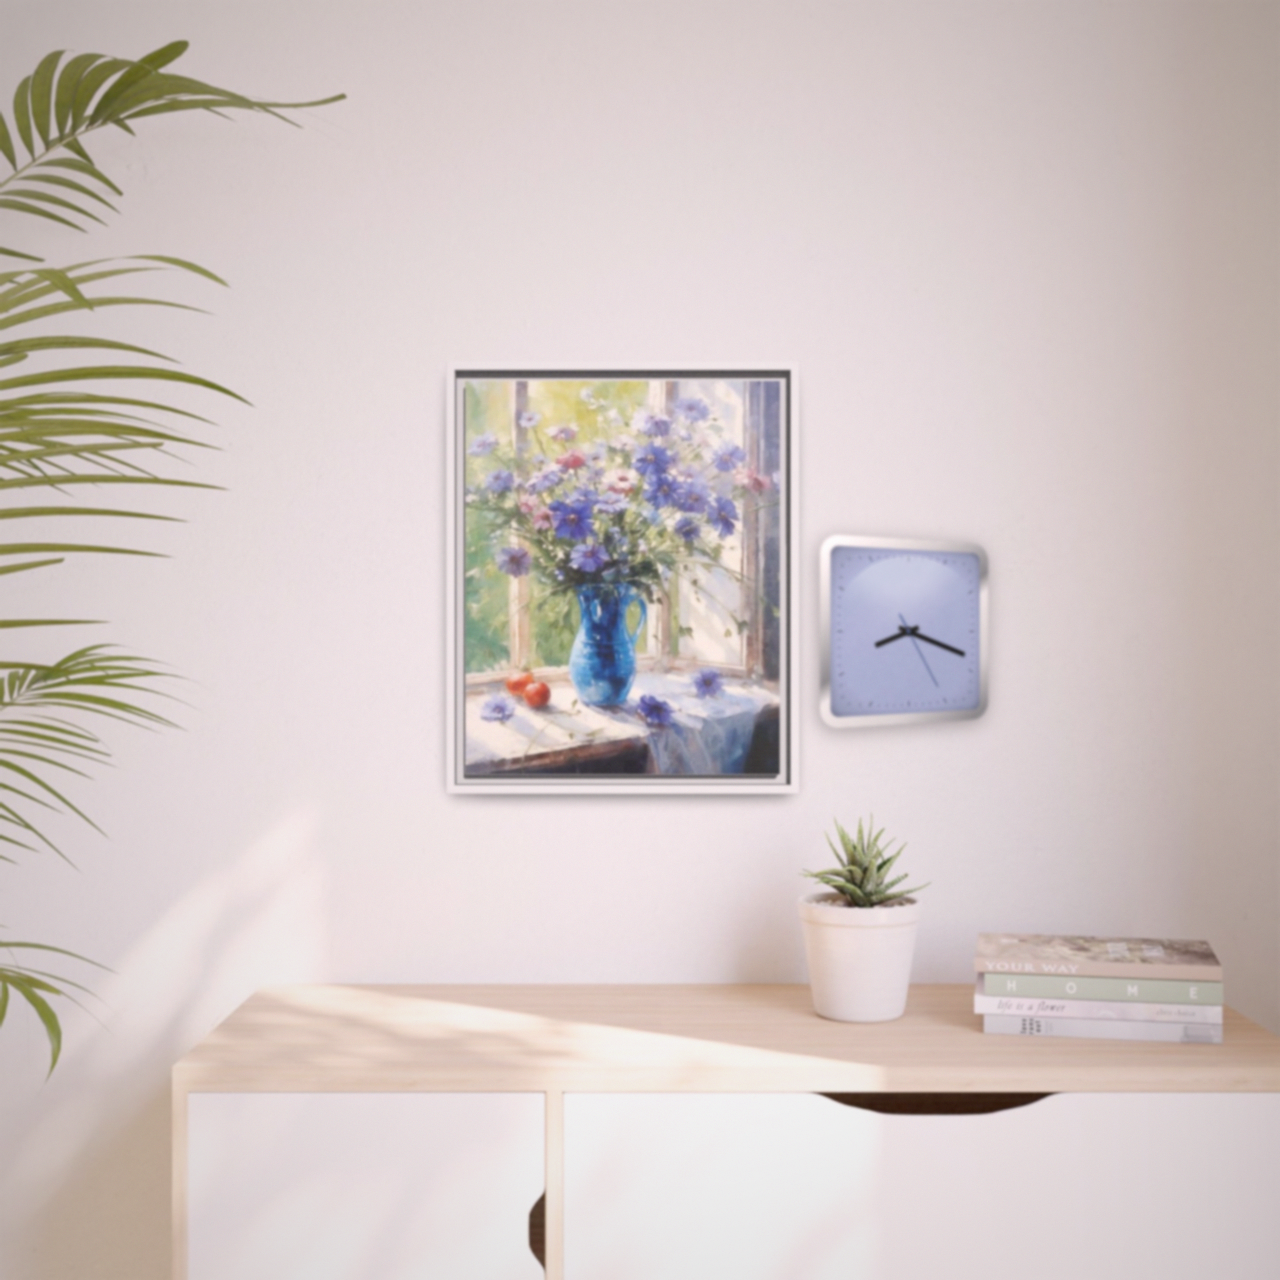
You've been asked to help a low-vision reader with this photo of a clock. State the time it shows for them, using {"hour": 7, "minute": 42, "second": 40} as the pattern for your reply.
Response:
{"hour": 8, "minute": 18, "second": 25}
